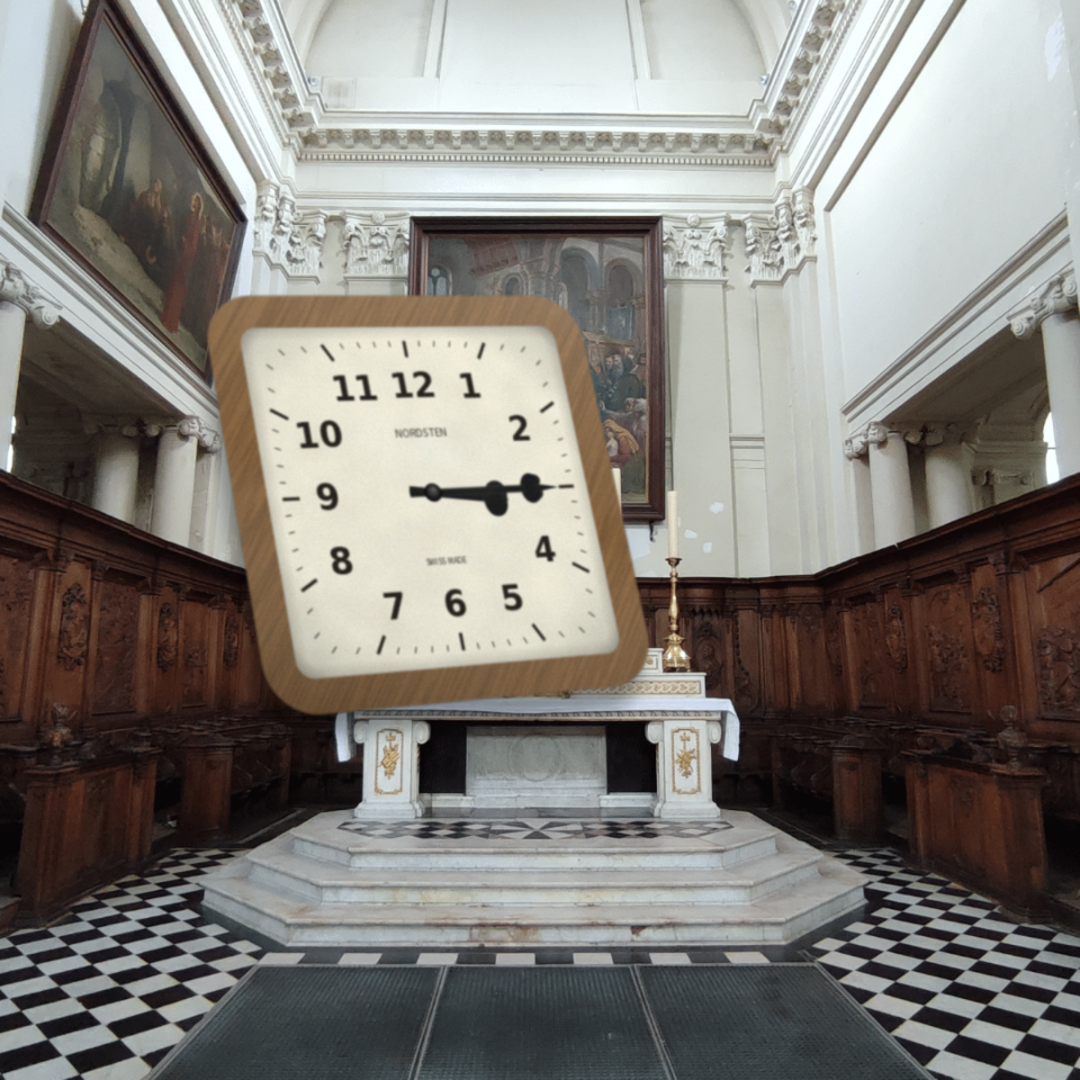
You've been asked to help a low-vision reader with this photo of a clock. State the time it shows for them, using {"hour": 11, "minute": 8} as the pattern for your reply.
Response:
{"hour": 3, "minute": 15}
